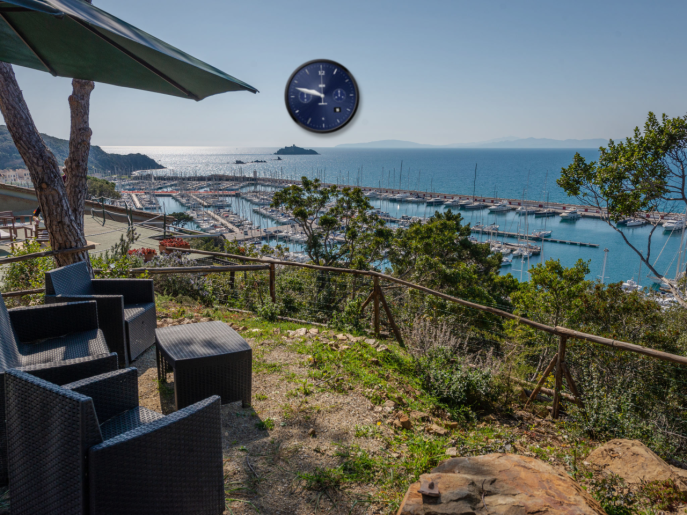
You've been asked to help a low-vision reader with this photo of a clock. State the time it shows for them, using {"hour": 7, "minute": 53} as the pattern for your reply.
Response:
{"hour": 9, "minute": 48}
